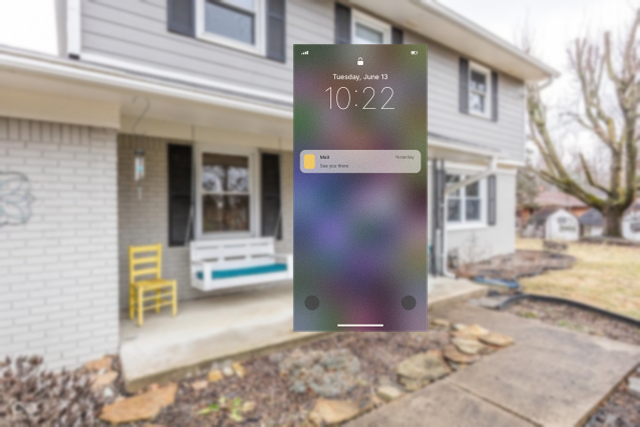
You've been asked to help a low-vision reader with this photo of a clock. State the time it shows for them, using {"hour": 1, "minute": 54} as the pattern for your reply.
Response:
{"hour": 10, "minute": 22}
